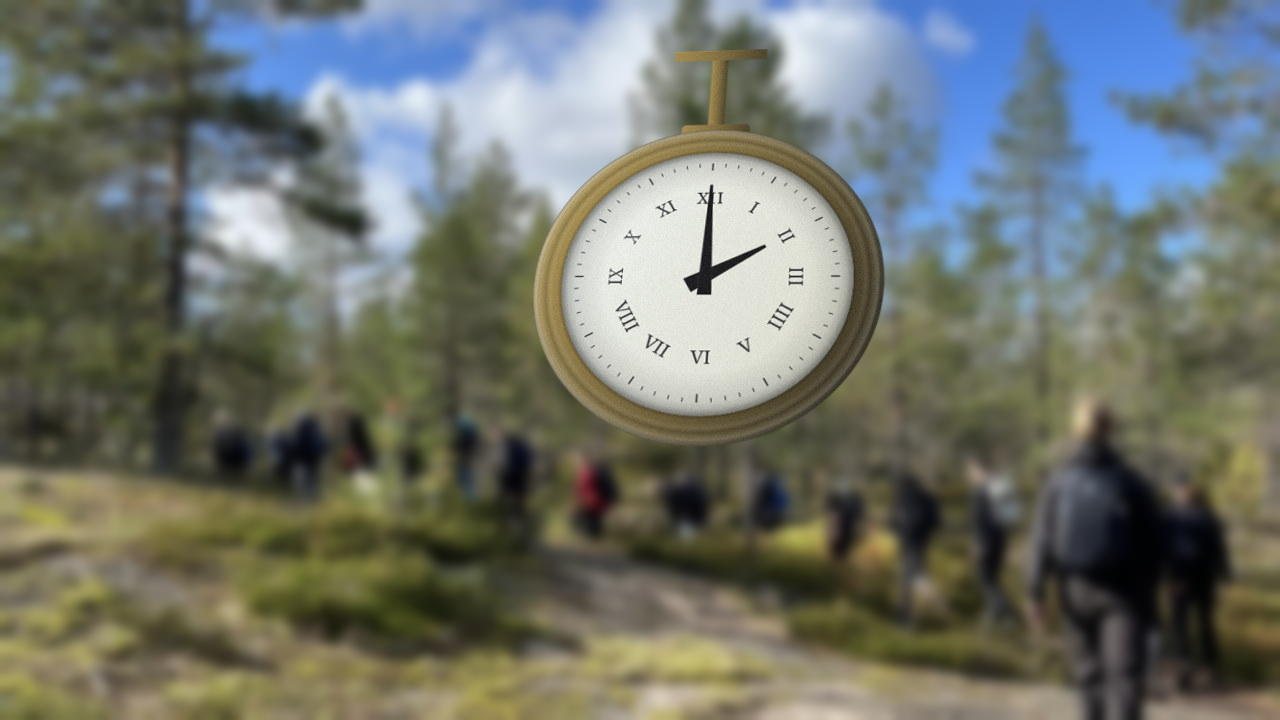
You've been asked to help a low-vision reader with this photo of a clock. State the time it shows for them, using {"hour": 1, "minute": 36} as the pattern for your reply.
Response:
{"hour": 2, "minute": 0}
